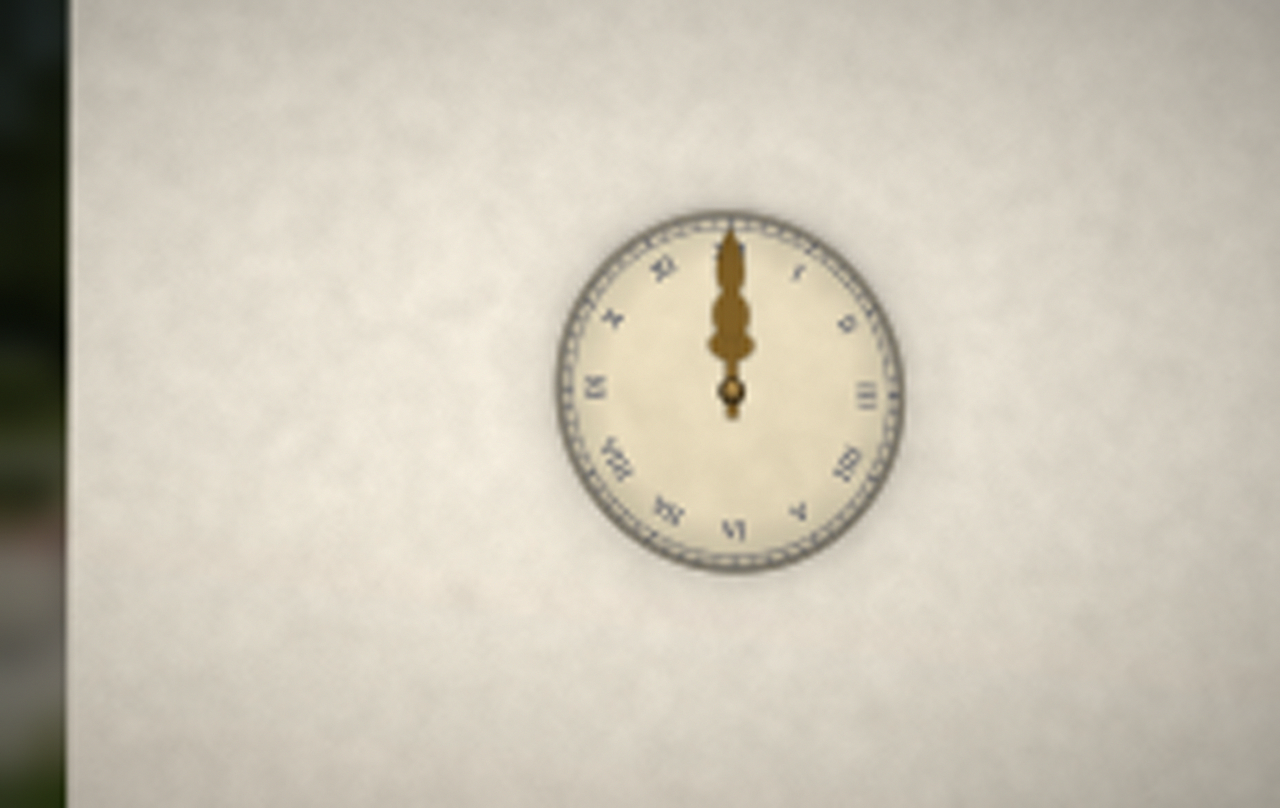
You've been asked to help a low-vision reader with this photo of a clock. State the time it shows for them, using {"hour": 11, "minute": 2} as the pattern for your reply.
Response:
{"hour": 12, "minute": 0}
